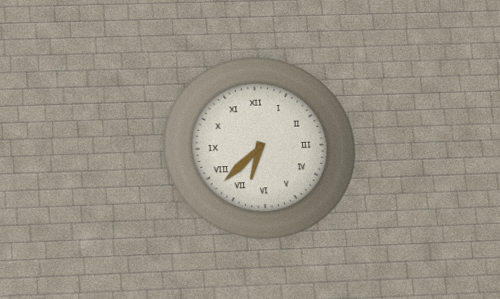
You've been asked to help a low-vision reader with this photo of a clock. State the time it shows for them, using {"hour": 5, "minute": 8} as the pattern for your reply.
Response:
{"hour": 6, "minute": 38}
